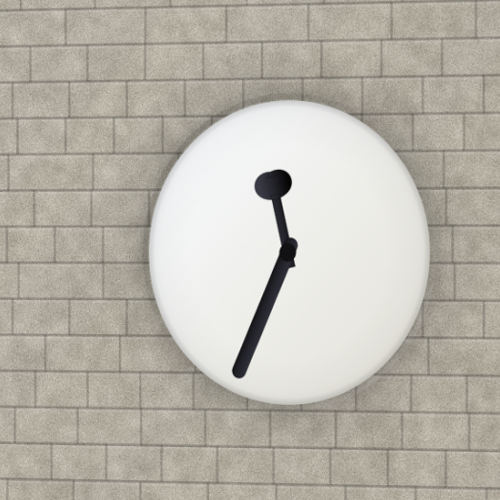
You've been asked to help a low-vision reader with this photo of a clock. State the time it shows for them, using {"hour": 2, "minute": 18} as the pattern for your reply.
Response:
{"hour": 11, "minute": 34}
